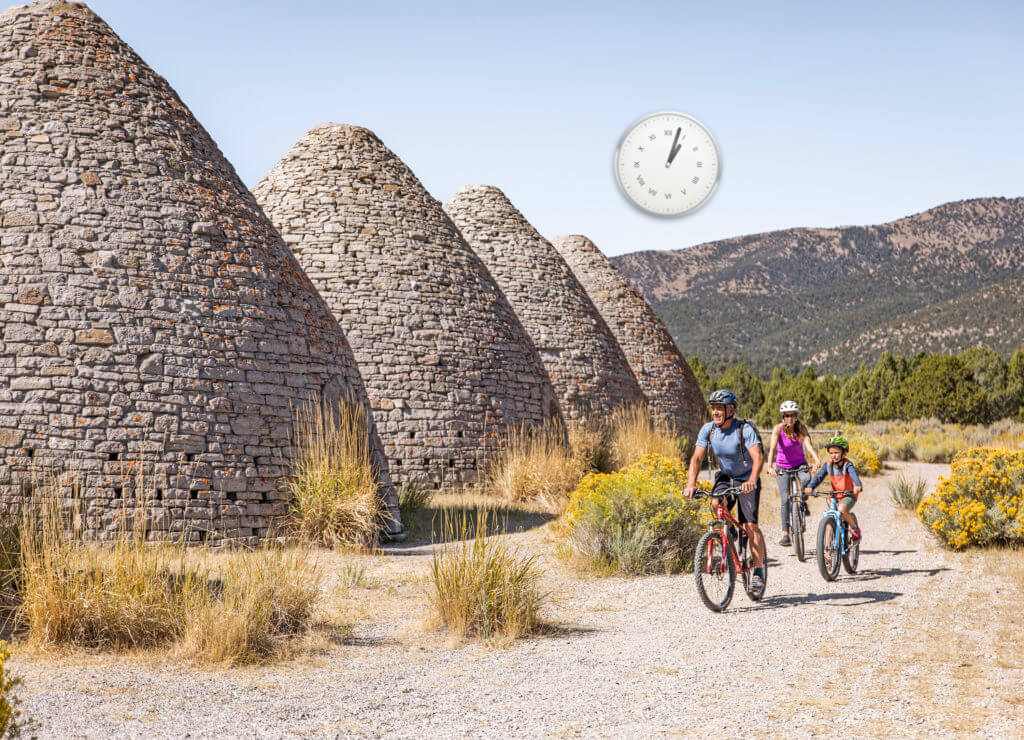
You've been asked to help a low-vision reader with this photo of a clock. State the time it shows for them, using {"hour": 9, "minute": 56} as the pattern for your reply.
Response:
{"hour": 1, "minute": 3}
